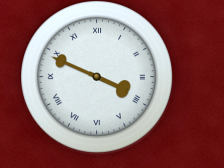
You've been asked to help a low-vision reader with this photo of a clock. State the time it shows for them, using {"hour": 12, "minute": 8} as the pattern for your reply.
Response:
{"hour": 3, "minute": 49}
